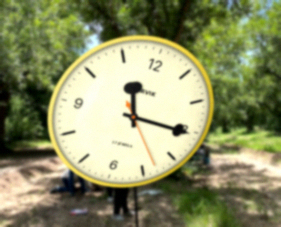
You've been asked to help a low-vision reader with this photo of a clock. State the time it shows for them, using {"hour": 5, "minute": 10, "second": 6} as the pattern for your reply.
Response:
{"hour": 11, "minute": 15, "second": 23}
